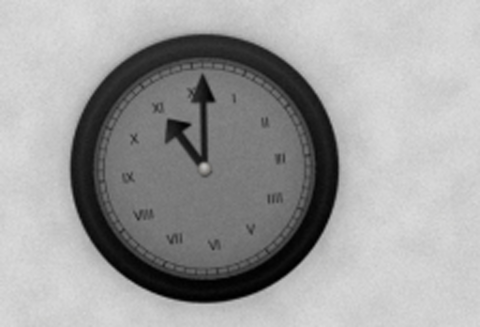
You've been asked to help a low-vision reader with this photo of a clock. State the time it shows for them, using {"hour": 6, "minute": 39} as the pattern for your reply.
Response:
{"hour": 11, "minute": 1}
